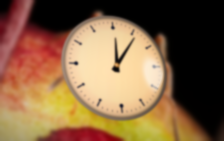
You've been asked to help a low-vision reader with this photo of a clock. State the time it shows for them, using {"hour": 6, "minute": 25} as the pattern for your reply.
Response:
{"hour": 12, "minute": 6}
